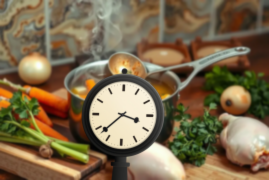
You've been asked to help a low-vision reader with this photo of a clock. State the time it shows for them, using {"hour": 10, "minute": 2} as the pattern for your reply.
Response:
{"hour": 3, "minute": 38}
